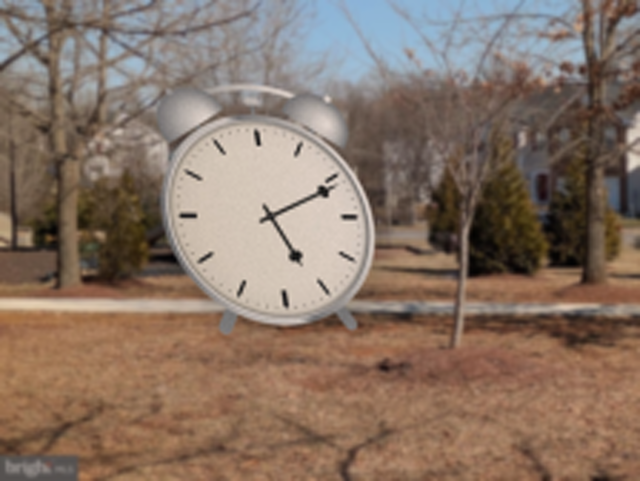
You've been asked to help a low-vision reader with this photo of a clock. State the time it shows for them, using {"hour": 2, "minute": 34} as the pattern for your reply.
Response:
{"hour": 5, "minute": 11}
